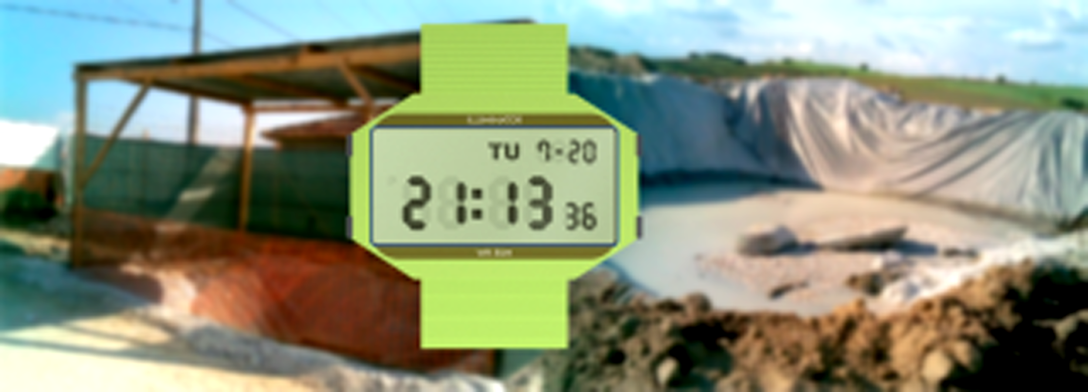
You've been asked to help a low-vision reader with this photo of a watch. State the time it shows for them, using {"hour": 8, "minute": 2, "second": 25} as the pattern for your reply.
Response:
{"hour": 21, "minute": 13, "second": 36}
